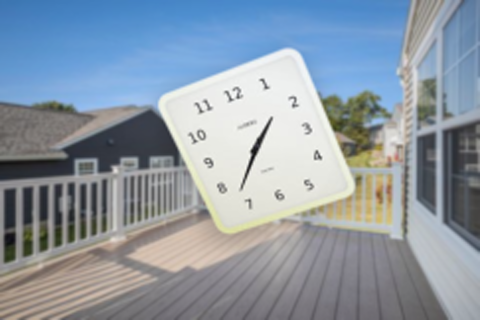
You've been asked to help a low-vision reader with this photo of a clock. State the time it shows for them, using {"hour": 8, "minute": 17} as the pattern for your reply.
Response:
{"hour": 1, "minute": 37}
